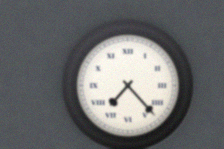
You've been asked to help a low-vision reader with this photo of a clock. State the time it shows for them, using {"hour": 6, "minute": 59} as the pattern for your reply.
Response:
{"hour": 7, "minute": 23}
